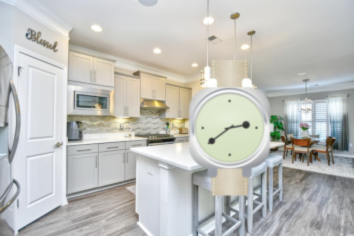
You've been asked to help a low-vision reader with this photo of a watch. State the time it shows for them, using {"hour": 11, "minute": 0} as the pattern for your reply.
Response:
{"hour": 2, "minute": 39}
